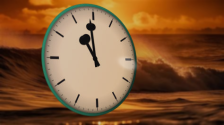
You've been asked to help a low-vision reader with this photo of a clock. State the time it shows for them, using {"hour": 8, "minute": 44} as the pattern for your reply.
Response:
{"hour": 10, "minute": 59}
